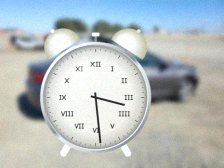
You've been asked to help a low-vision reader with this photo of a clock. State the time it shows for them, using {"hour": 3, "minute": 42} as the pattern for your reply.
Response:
{"hour": 3, "minute": 29}
